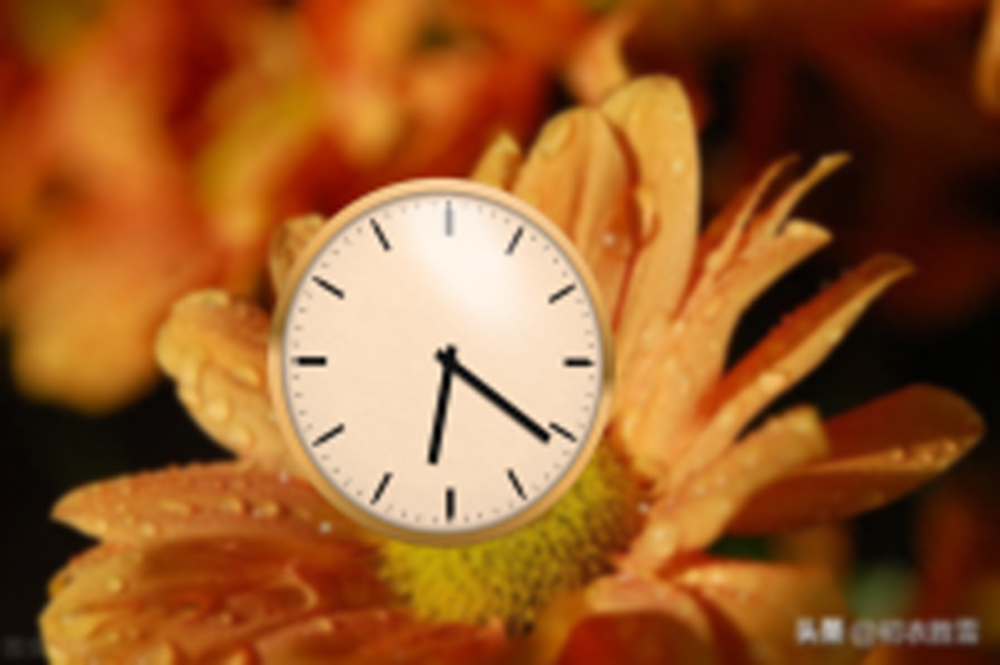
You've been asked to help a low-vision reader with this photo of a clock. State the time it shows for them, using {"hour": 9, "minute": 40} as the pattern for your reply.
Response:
{"hour": 6, "minute": 21}
